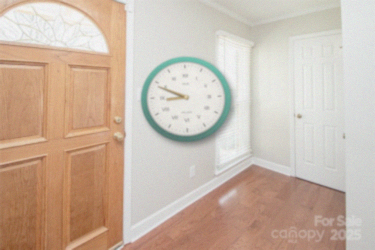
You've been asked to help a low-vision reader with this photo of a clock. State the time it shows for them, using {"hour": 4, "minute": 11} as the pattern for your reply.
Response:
{"hour": 8, "minute": 49}
